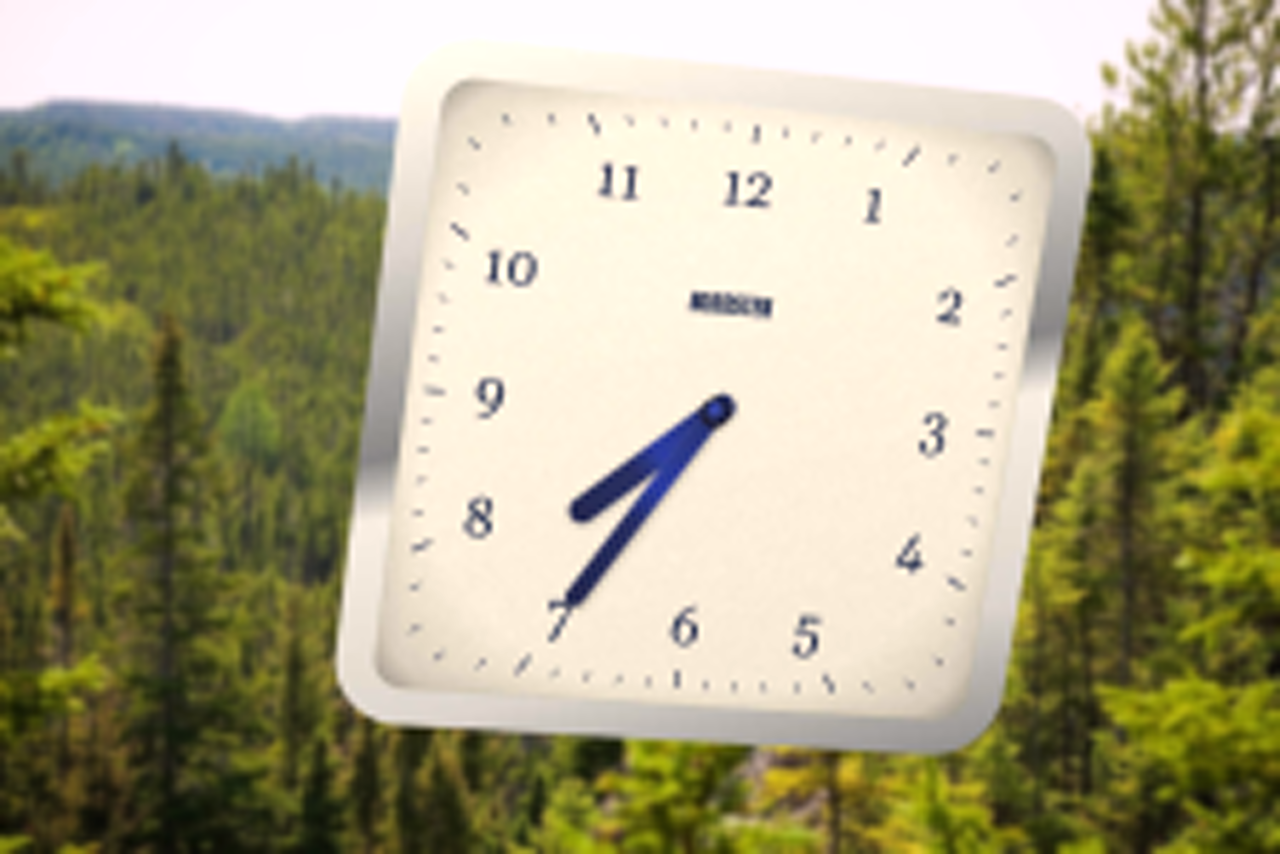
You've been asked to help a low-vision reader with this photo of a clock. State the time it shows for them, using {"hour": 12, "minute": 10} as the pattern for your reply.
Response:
{"hour": 7, "minute": 35}
